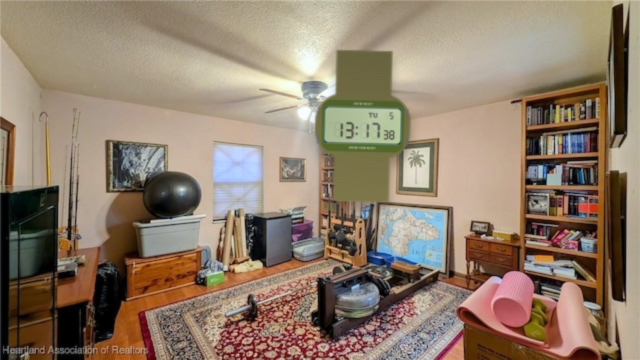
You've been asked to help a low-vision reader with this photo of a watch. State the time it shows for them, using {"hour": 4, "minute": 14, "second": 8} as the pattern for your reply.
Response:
{"hour": 13, "minute": 17, "second": 38}
